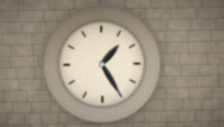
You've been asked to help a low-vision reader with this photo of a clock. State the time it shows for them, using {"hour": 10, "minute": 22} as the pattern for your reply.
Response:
{"hour": 1, "minute": 25}
